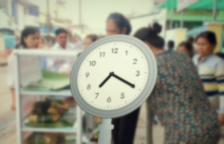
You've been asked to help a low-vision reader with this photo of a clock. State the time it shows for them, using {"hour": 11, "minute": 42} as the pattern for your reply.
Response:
{"hour": 7, "minute": 20}
